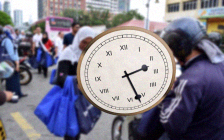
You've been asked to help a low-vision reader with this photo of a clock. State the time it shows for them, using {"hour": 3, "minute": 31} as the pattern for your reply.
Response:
{"hour": 2, "minute": 27}
